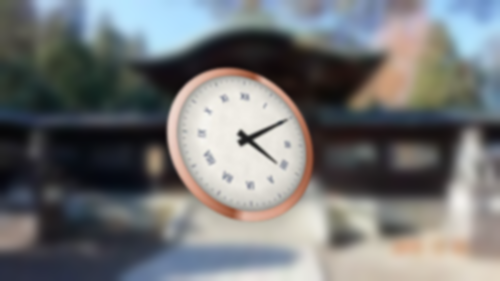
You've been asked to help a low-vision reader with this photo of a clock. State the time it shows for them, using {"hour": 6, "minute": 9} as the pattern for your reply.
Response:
{"hour": 4, "minute": 10}
